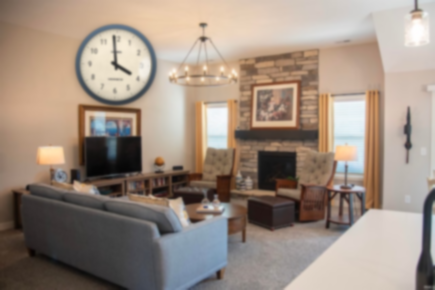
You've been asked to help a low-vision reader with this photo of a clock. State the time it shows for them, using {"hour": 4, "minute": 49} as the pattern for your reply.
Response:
{"hour": 3, "minute": 59}
